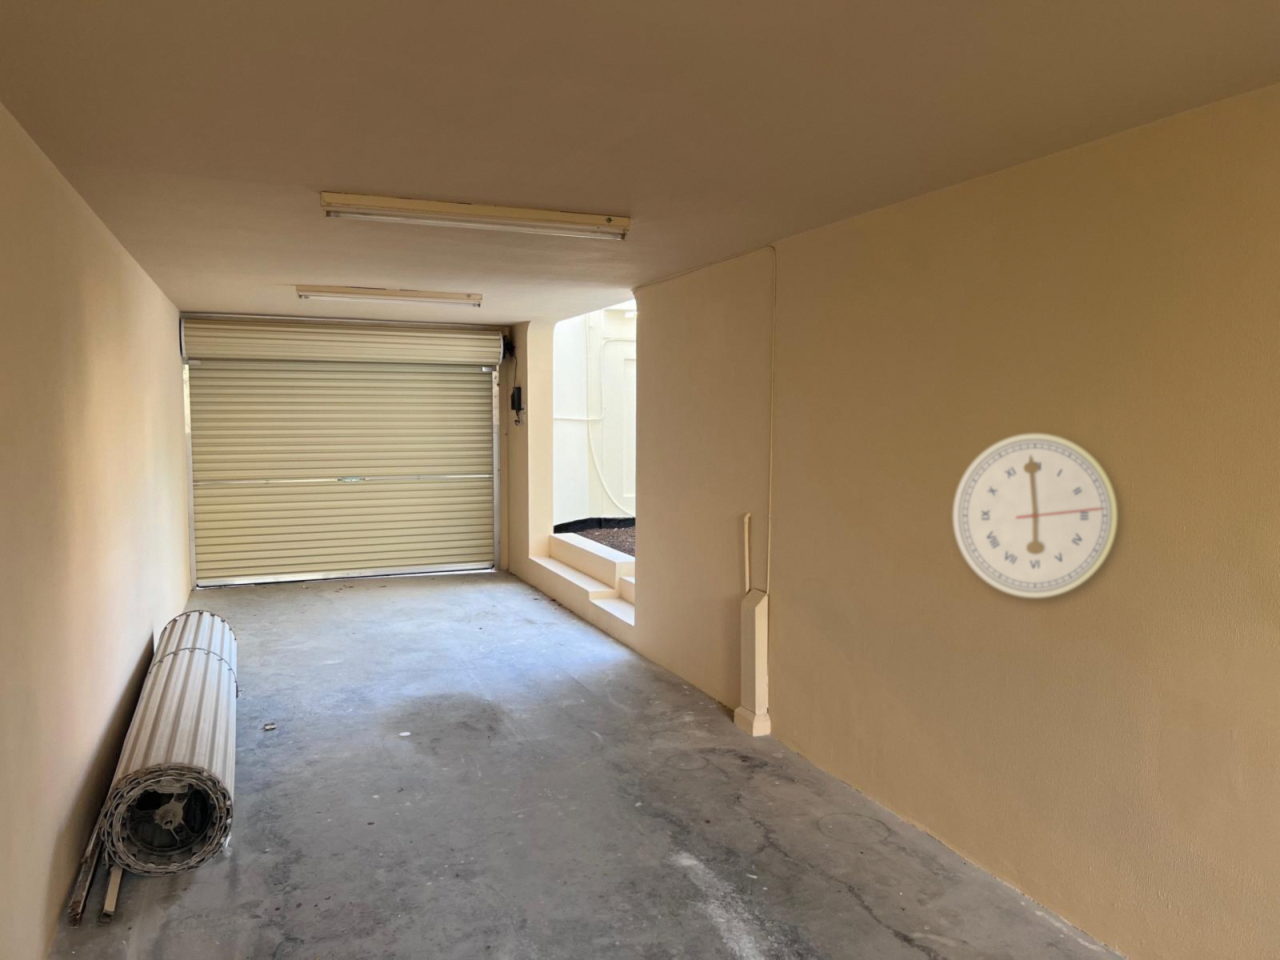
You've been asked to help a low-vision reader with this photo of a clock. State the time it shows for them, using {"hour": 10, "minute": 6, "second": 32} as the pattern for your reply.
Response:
{"hour": 5, "minute": 59, "second": 14}
